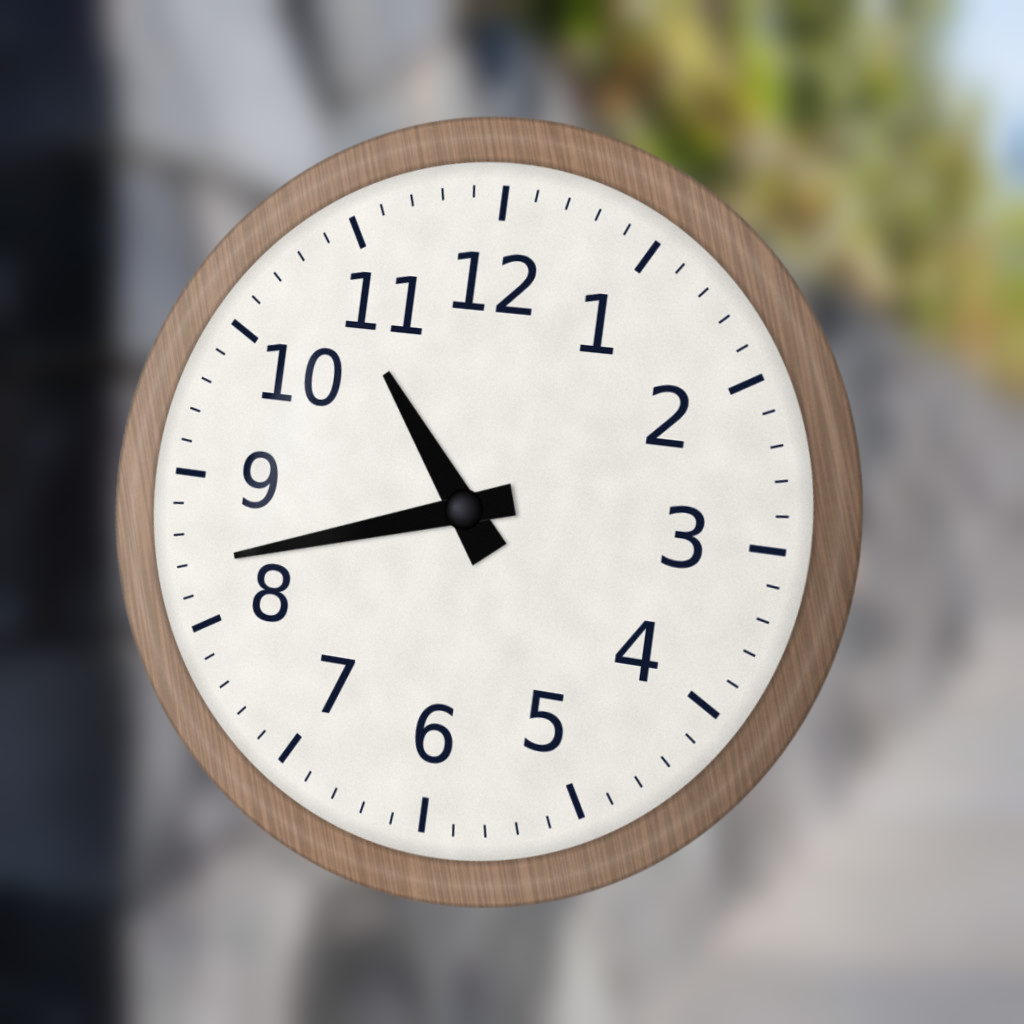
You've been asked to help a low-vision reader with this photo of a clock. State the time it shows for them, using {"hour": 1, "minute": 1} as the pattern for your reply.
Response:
{"hour": 10, "minute": 42}
